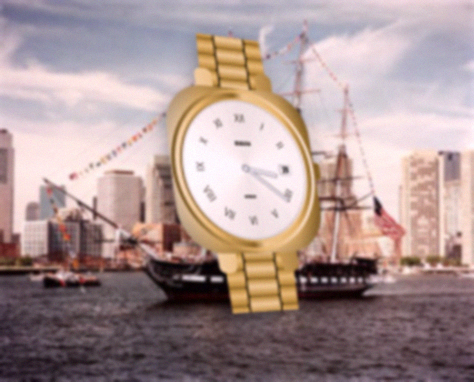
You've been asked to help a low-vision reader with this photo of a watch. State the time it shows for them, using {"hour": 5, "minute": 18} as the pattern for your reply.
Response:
{"hour": 3, "minute": 21}
